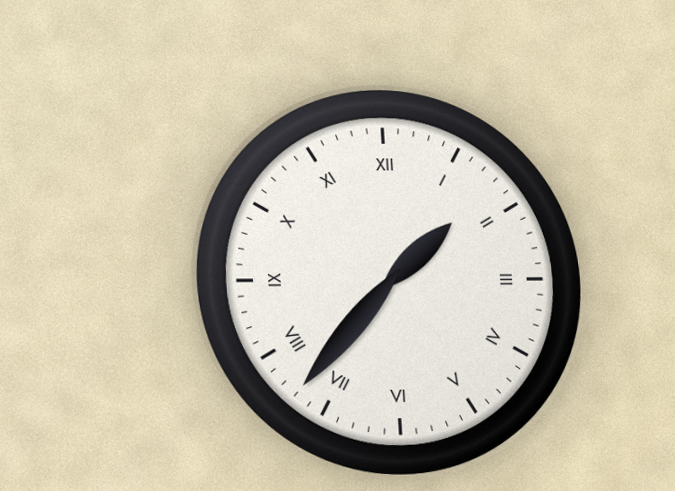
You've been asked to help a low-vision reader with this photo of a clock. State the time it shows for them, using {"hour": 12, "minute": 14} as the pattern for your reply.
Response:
{"hour": 1, "minute": 37}
